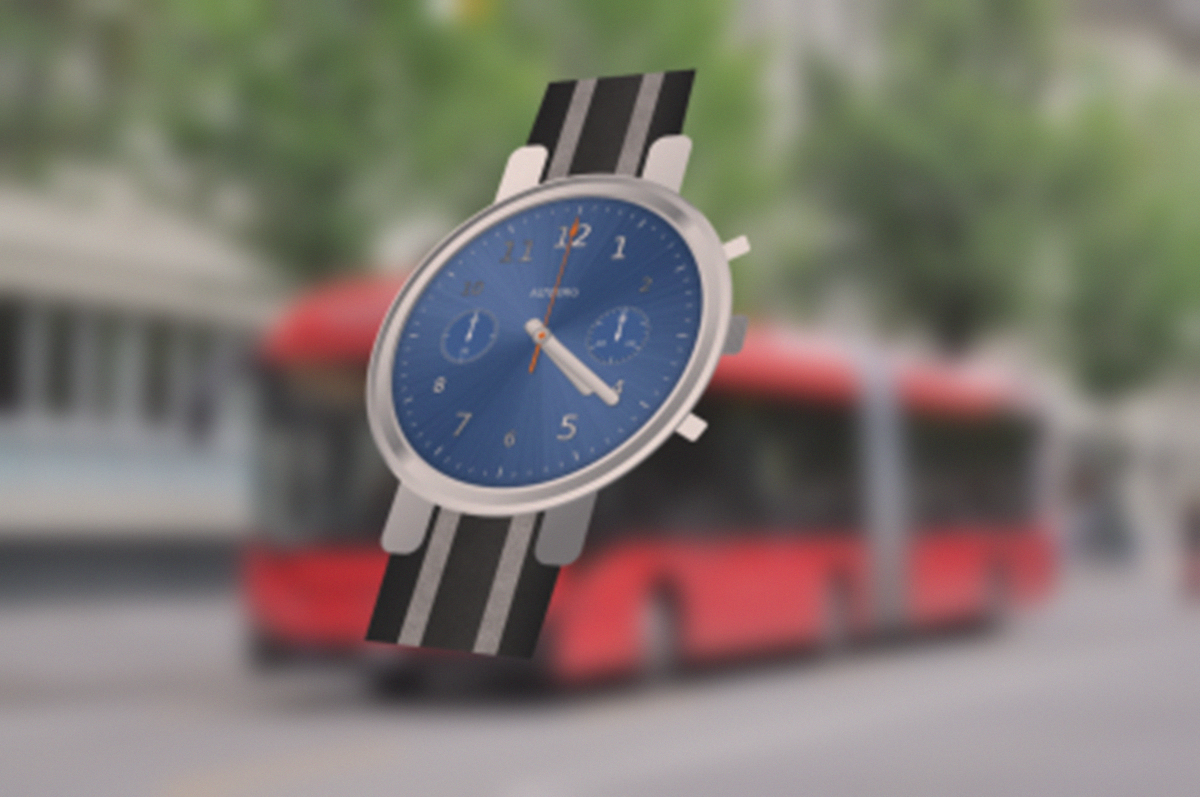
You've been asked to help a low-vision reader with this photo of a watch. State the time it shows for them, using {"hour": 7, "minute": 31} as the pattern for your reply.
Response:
{"hour": 4, "minute": 21}
